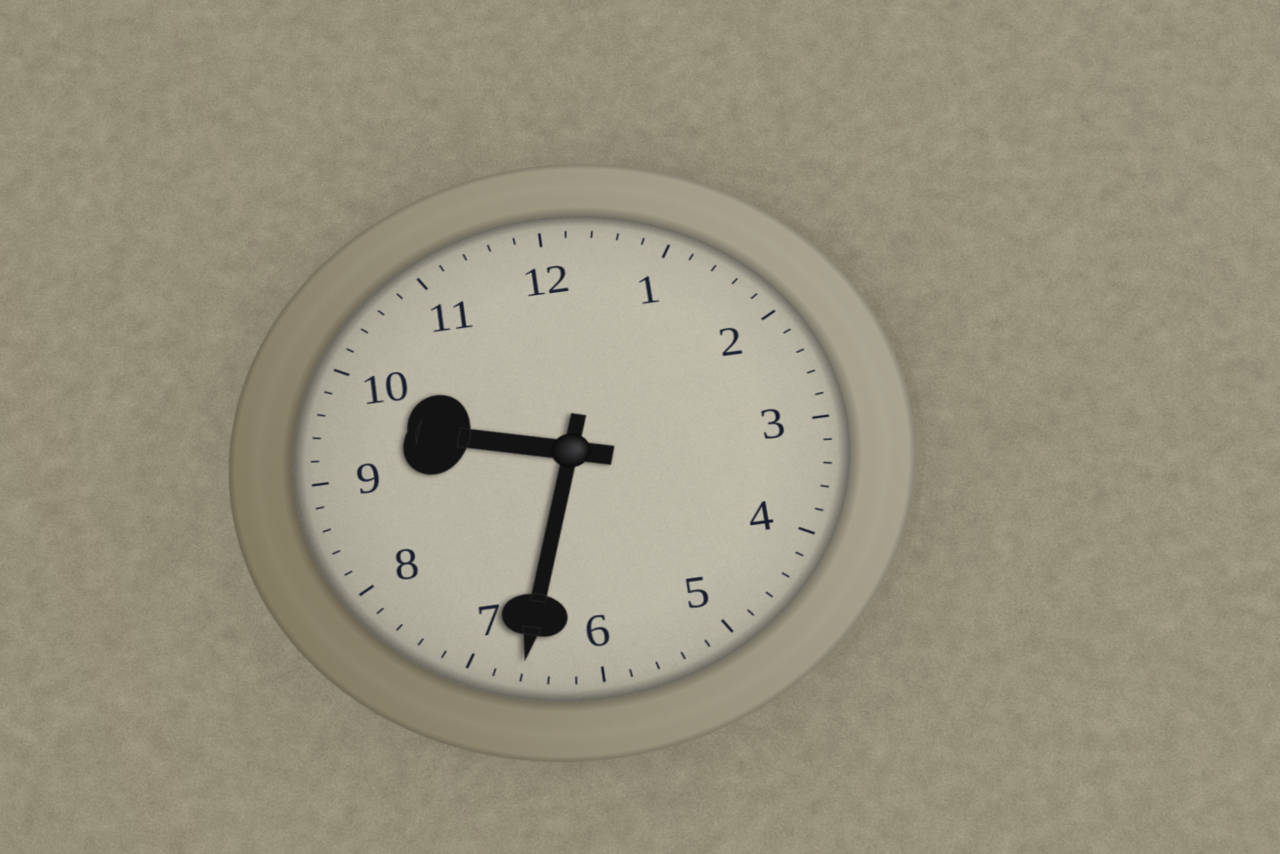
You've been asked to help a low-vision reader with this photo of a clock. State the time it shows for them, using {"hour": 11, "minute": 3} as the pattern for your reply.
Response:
{"hour": 9, "minute": 33}
